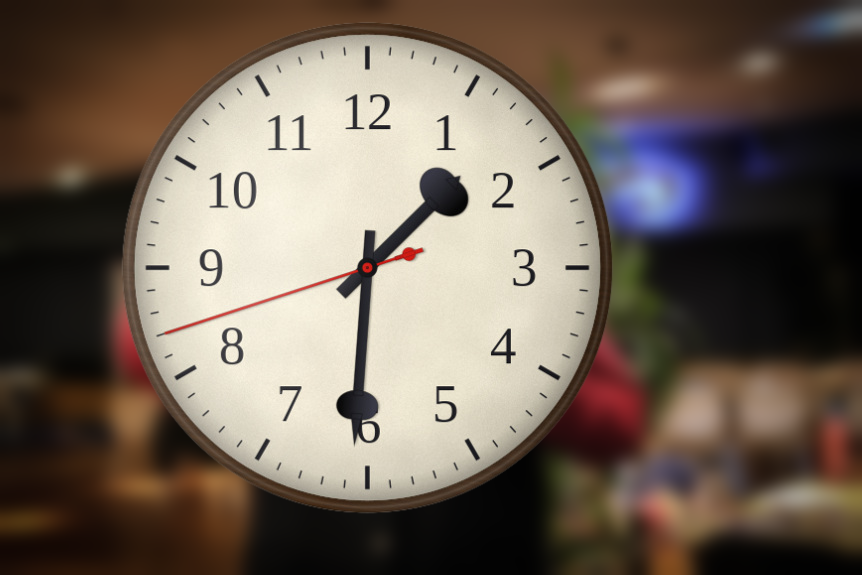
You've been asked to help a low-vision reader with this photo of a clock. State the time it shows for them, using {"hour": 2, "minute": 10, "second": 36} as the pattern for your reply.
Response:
{"hour": 1, "minute": 30, "second": 42}
